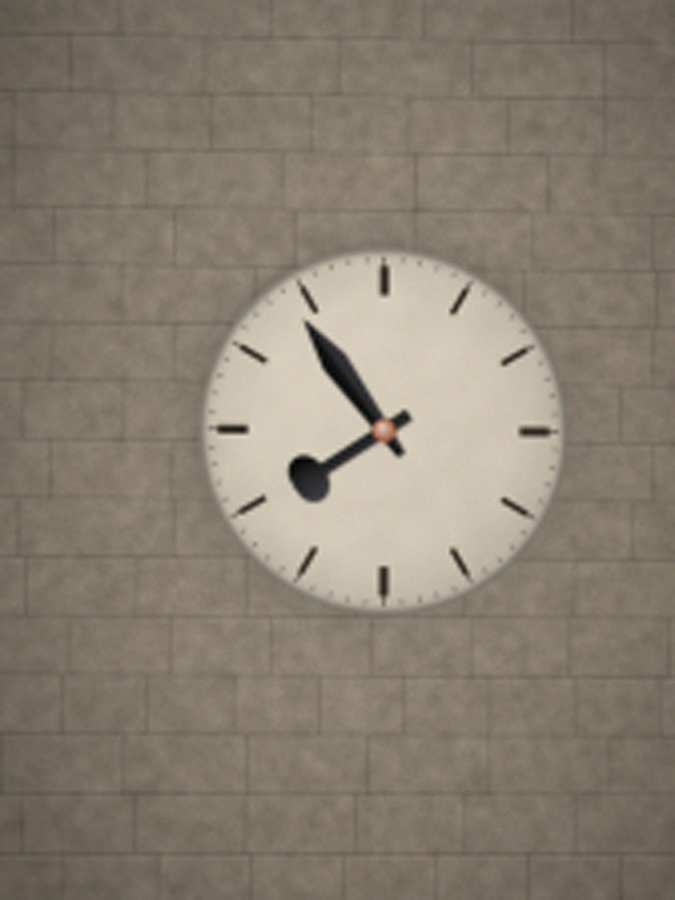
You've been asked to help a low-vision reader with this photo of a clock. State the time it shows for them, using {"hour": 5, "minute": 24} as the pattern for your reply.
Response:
{"hour": 7, "minute": 54}
